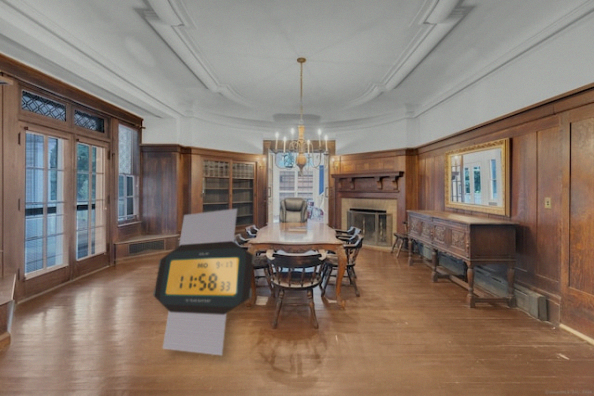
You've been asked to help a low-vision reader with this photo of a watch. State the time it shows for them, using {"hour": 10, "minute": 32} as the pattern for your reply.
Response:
{"hour": 11, "minute": 58}
